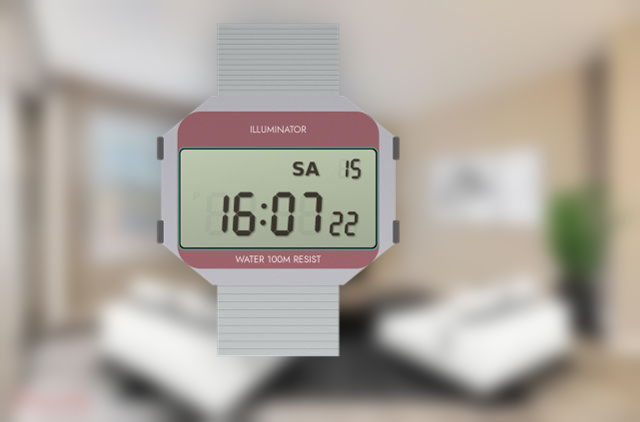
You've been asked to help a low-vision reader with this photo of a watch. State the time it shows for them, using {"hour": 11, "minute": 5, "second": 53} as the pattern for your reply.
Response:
{"hour": 16, "minute": 7, "second": 22}
